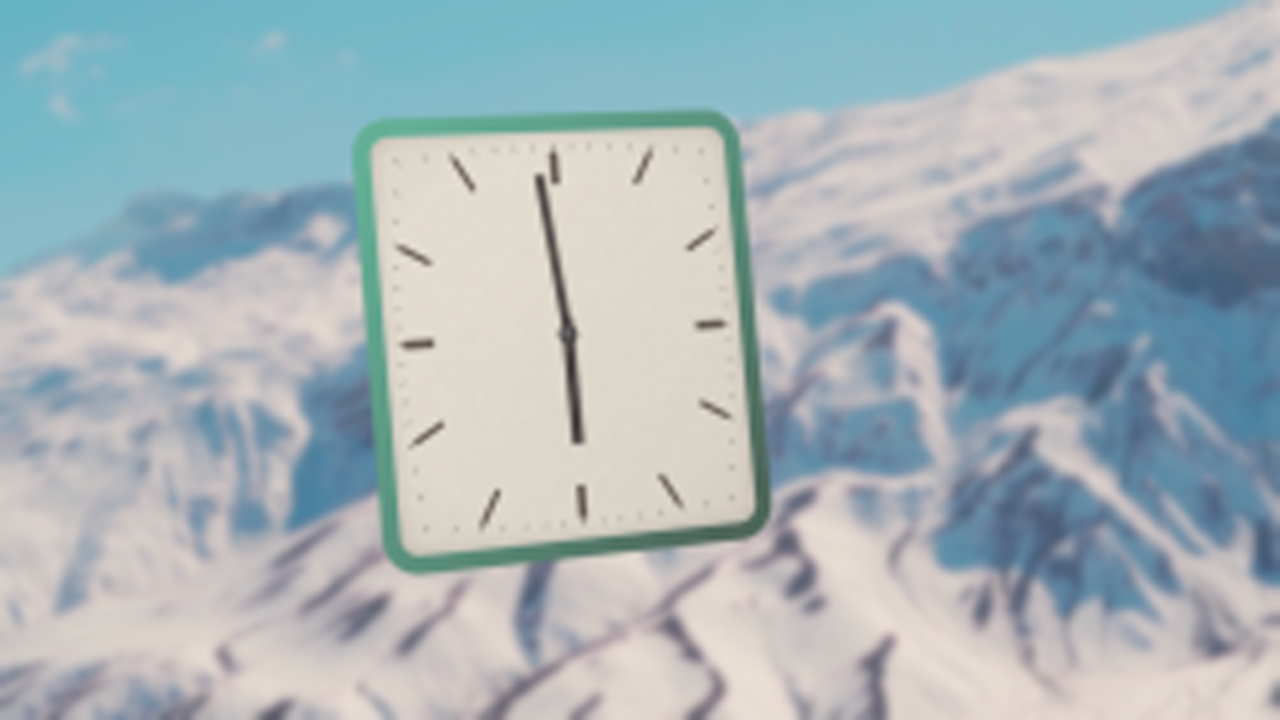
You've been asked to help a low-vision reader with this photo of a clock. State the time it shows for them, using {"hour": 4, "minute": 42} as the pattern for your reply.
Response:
{"hour": 5, "minute": 59}
